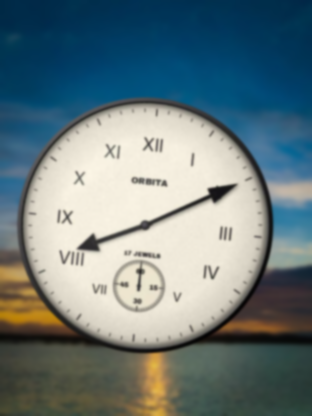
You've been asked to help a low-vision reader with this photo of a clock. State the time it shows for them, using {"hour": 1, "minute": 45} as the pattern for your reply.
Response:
{"hour": 8, "minute": 10}
